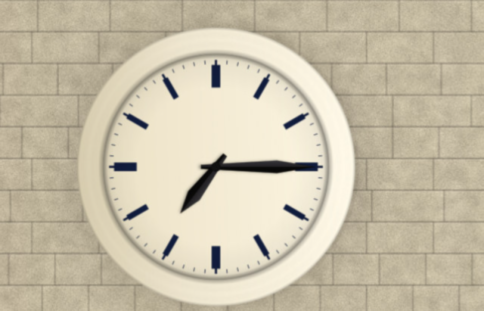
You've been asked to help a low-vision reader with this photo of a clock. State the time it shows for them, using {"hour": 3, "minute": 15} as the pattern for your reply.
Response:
{"hour": 7, "minute": 15}
